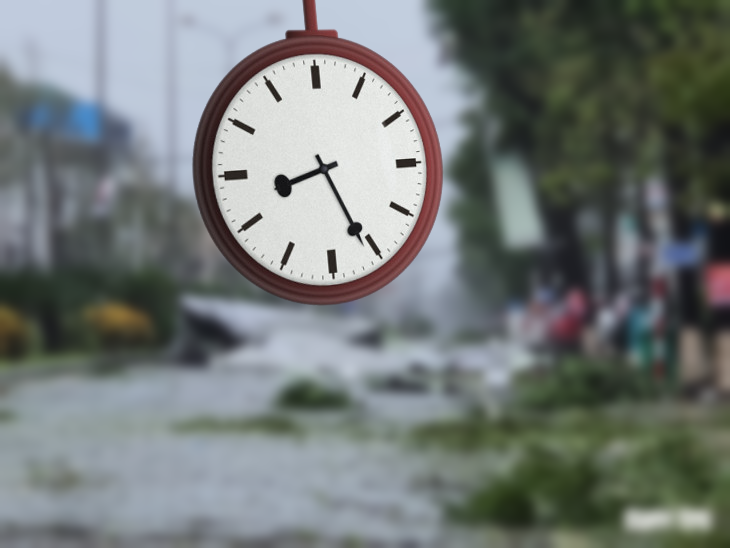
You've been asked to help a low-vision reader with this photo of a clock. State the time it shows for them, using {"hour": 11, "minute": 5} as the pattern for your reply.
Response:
{"hour": 8, "minute": 26}
